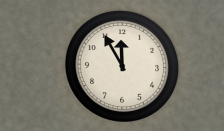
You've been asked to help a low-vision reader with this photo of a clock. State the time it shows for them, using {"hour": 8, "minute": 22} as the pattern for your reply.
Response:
{"hour": 11, "minute": 55}
